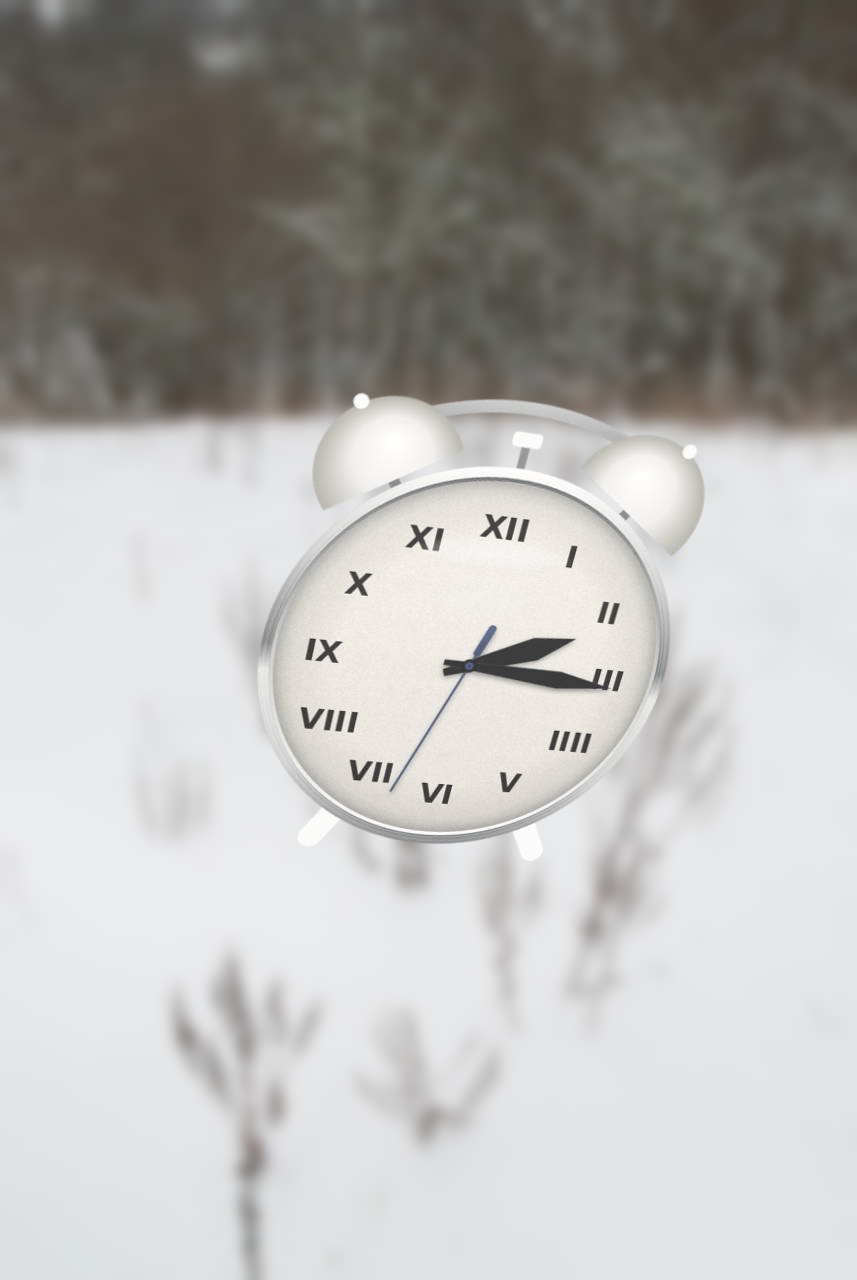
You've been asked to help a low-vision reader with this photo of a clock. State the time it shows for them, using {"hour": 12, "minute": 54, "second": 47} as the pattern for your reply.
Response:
{"hour": 2, "minute": 15, "second": 33}
